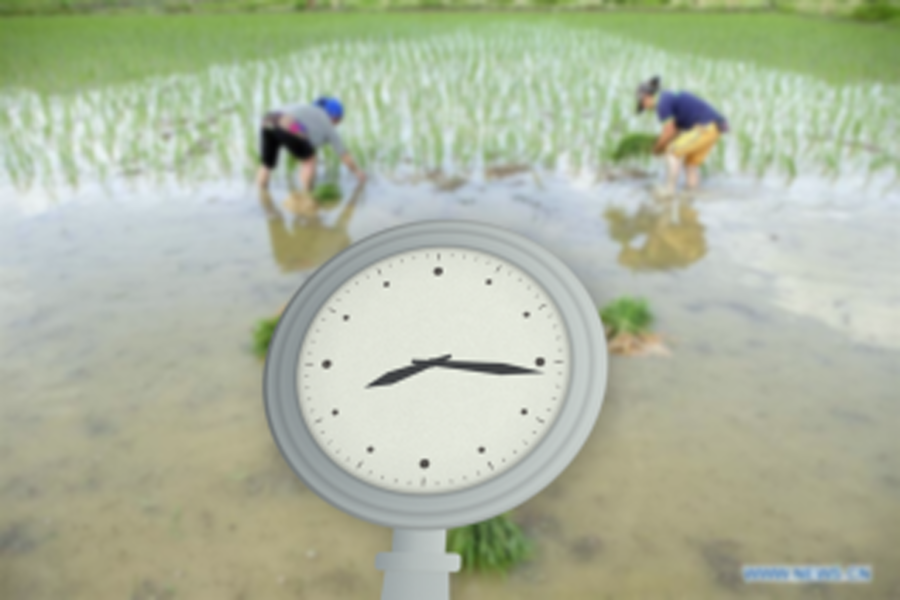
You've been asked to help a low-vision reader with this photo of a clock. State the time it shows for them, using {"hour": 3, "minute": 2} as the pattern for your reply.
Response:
{"hour": 8, "minute": 16}
